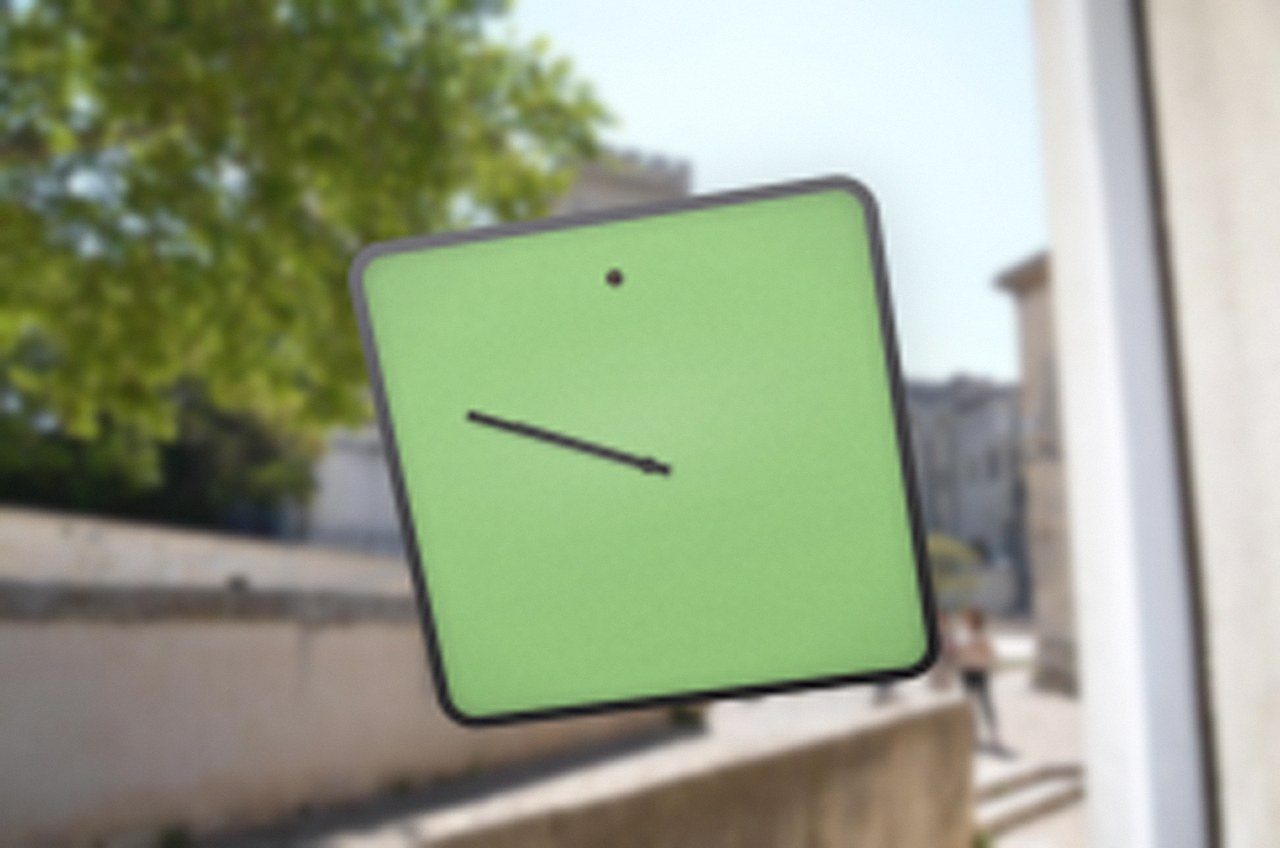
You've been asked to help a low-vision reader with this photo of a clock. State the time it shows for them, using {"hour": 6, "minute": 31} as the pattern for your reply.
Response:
{"hour": 9, "minute": 49}
